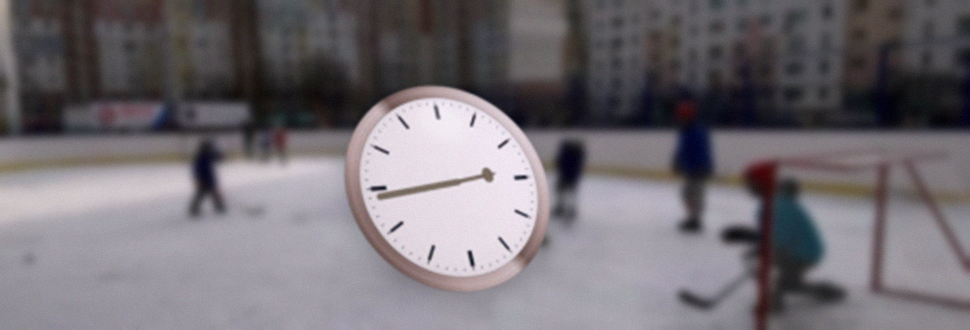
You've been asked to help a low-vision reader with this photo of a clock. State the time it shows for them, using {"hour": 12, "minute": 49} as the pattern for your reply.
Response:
{"hour": 2, "minute": 44}
